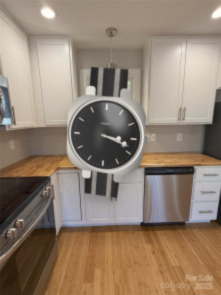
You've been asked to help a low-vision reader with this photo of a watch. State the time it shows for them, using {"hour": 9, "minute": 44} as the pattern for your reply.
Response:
{"hour": 3, "minute": 18}
